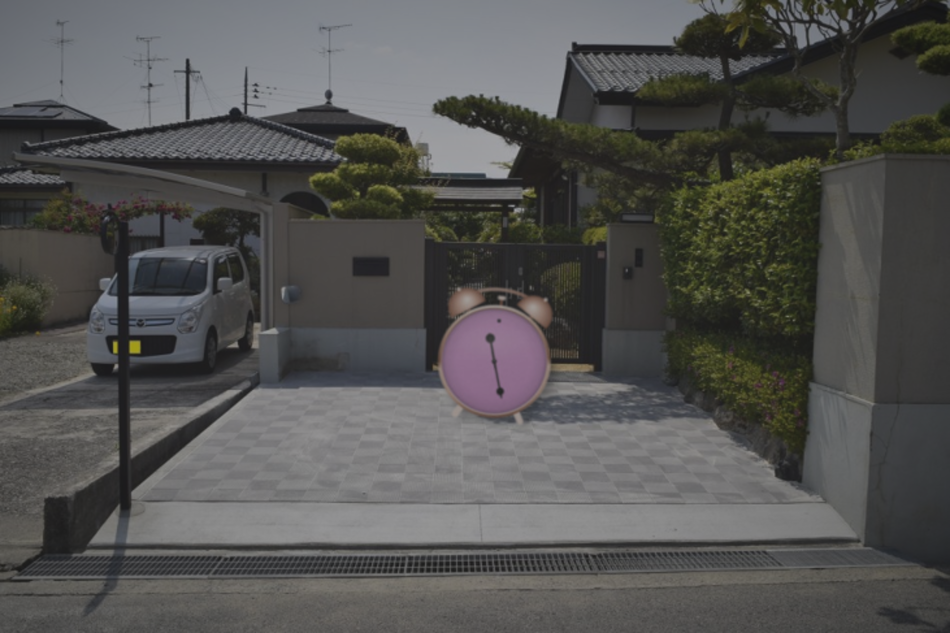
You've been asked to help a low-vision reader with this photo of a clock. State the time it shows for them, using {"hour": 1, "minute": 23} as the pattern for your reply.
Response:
{"hour": 11, "minute": 27}
